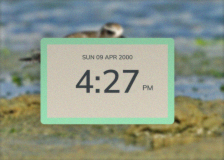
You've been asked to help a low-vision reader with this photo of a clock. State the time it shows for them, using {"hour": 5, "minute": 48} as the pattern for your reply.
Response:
{"hour": 4, "minute": 27}
